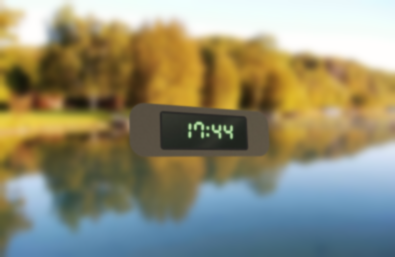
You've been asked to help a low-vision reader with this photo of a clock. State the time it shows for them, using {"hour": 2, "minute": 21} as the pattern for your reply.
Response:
{"hour": 17, "minute": 44}
